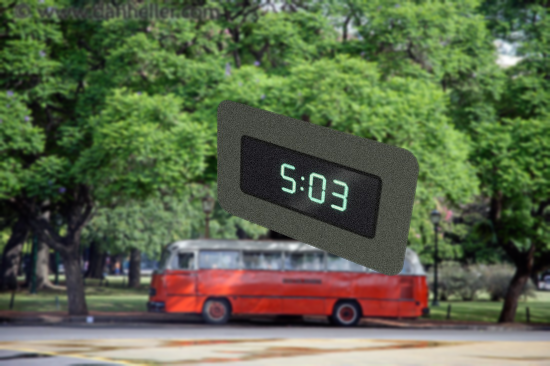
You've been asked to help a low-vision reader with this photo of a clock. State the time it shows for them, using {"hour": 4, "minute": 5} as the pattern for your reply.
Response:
{"hour": 5, "minute": 3}
